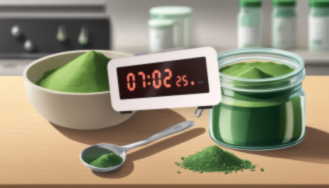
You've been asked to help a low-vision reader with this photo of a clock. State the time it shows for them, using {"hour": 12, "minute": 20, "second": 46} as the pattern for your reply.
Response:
{"hour": 7, "minute": 2, "second": 25}
